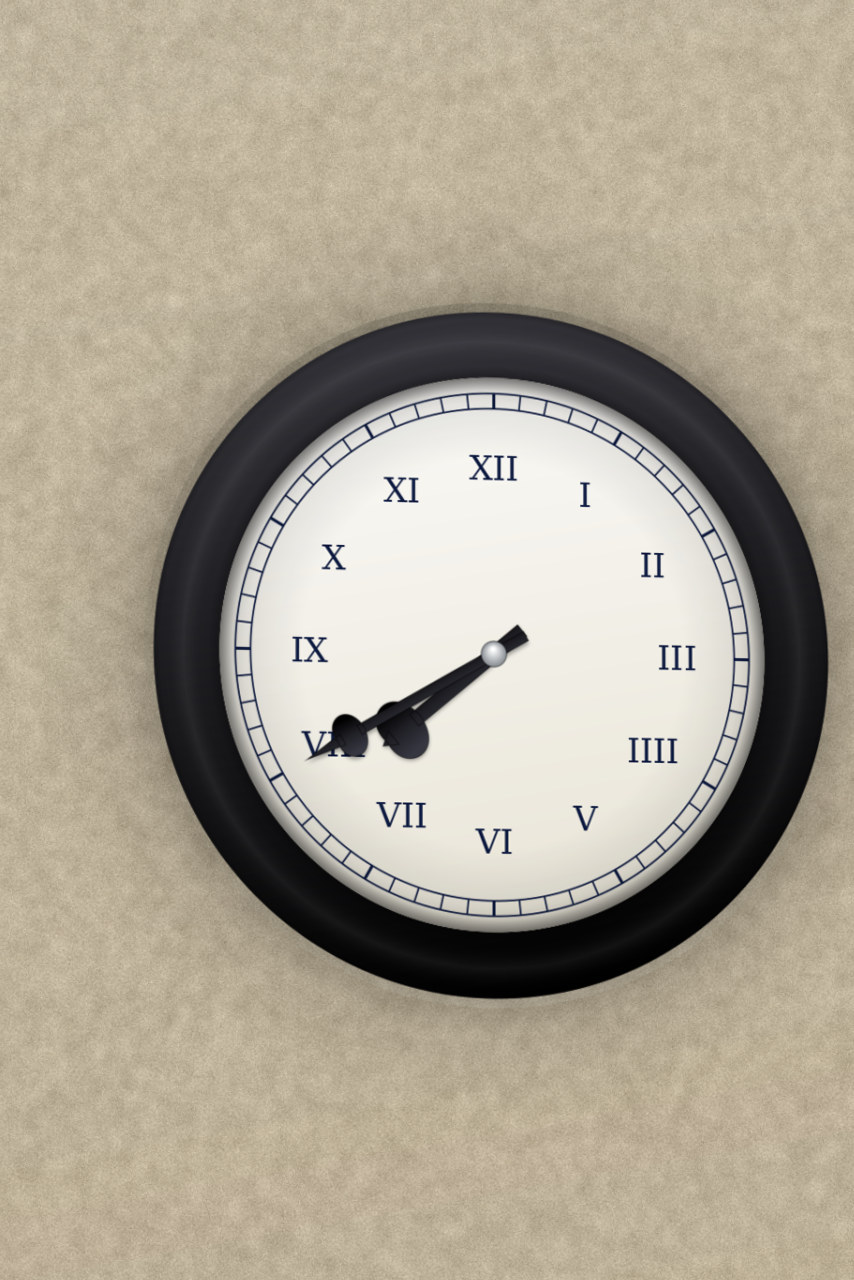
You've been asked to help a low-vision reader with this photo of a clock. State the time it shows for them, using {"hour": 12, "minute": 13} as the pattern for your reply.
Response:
{"hour": 7, "minute": 40}
